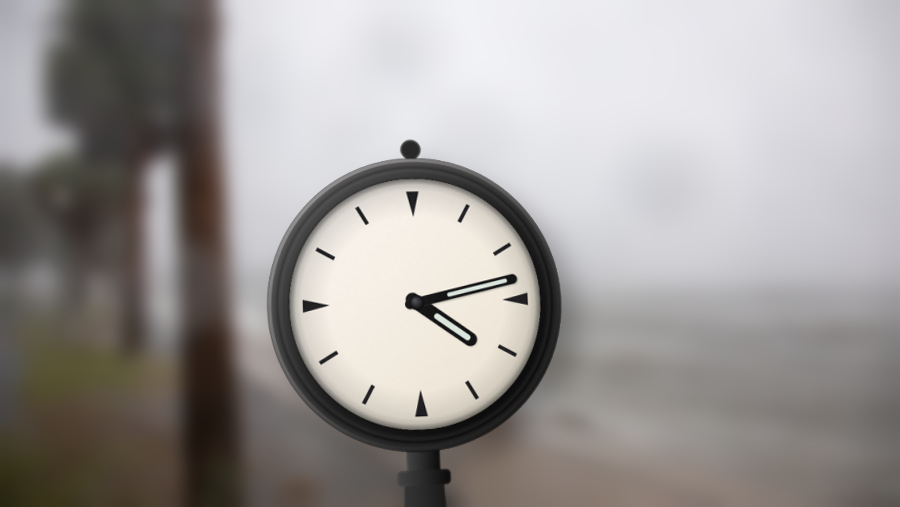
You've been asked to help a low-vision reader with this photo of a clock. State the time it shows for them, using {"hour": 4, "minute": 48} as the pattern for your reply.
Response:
{"hour": 4, "minute": 13}
